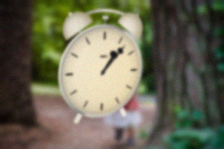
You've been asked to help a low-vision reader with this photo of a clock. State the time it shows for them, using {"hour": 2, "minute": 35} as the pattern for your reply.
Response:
{"hour": 1, "minute": 7}
